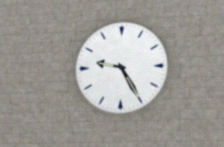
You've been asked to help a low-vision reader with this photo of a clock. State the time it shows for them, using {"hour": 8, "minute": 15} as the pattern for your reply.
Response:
{"hour": 9, "minute": 25}
